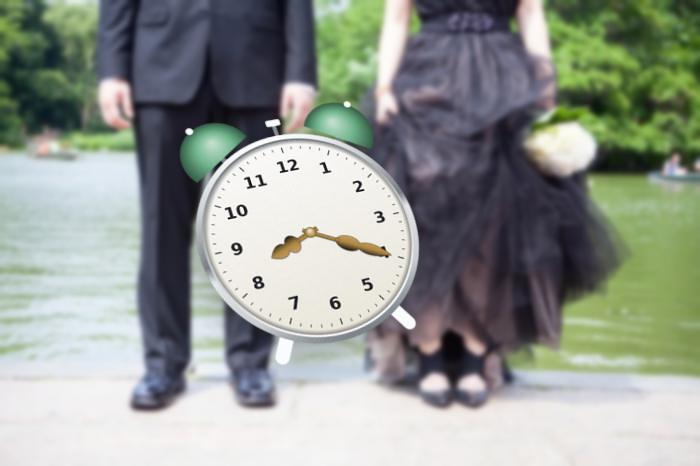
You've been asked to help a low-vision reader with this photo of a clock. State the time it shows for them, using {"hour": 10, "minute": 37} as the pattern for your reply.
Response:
{"hour": 8, "minute": 20}
